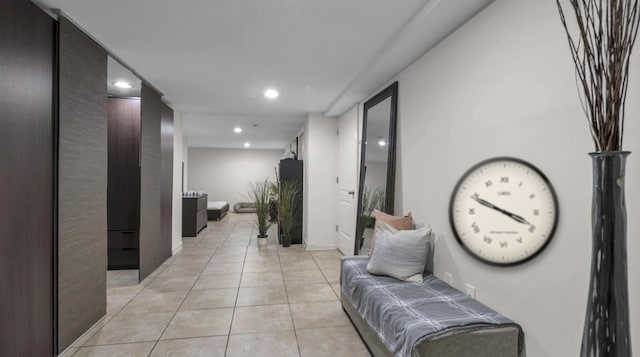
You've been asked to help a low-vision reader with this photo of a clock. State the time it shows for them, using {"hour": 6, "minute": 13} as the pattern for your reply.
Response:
{"hour": 3, "minute": 49}
